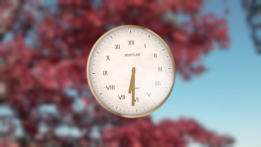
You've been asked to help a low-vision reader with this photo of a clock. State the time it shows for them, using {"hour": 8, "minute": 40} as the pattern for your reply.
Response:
{"hour": 6, "minute": 31}
